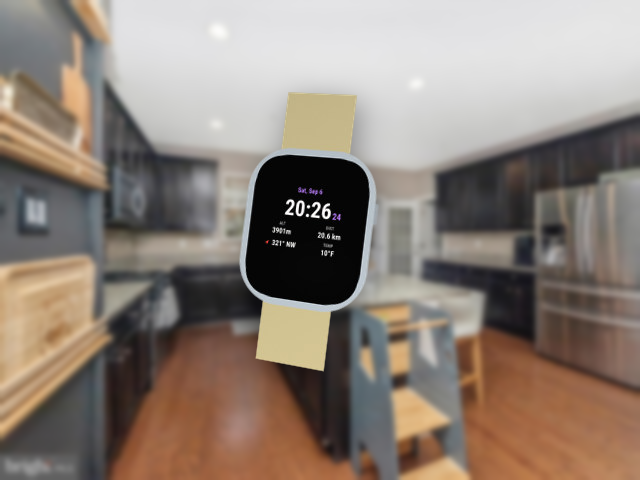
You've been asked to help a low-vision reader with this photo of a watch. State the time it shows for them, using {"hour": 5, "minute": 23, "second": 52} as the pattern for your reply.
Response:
{"hour": 20, "minute": 26, "second": 24}
